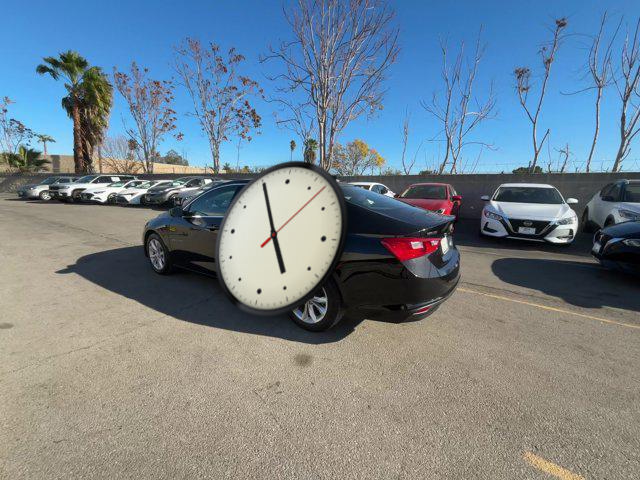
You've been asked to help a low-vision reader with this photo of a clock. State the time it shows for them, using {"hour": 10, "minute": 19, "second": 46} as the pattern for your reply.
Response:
{"hour": 4, "minute": 55, "second": 7}
